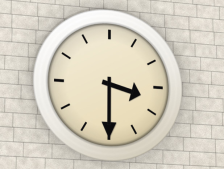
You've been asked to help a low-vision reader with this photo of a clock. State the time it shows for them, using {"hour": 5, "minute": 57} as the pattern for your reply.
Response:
{"hour": 3, "minute": 30}
